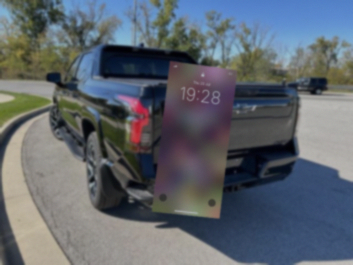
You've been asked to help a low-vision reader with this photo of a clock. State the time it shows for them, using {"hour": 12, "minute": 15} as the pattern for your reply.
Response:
{"hour": 19, "minute": 28}
